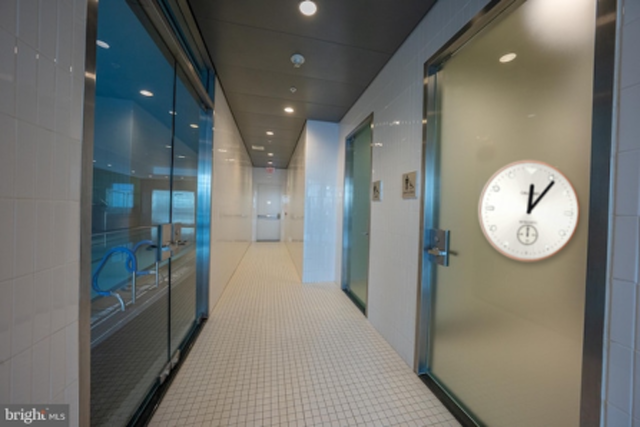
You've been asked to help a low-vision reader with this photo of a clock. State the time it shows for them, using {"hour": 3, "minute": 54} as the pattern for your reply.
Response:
{"hour": 12, "minute": 6}
